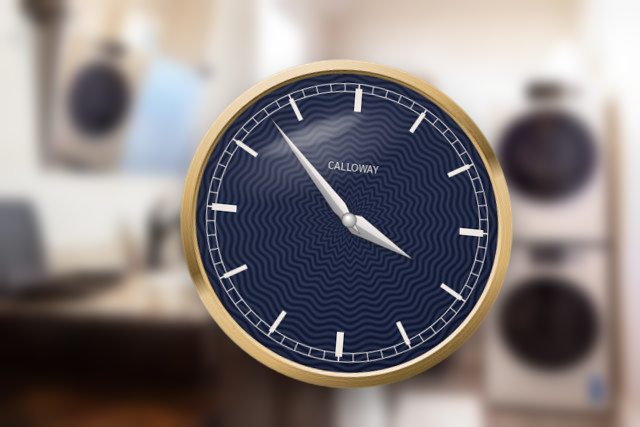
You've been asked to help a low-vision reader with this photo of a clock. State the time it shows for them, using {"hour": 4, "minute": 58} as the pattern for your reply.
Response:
{"hour": 3, "minute": 53}
